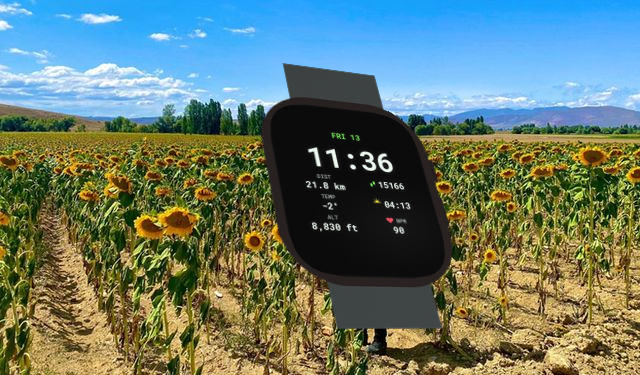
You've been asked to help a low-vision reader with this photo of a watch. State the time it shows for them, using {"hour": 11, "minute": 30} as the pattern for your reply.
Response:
{"hour": 11, "minute": 36}
